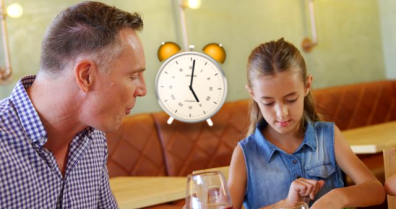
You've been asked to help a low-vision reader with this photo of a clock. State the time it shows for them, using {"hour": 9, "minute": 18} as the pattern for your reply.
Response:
{"hour": 5, "minute": 1}
